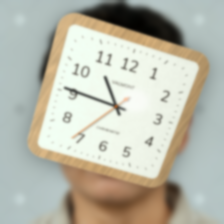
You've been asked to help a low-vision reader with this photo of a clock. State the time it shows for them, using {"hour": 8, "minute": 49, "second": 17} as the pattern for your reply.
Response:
{"hour": 10, "minute": 45, "second": 36}
